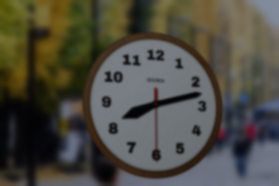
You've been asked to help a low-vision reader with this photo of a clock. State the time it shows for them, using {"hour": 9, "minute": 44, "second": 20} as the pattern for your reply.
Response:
{"hour": 8, "minute": 12, "second": 30}
